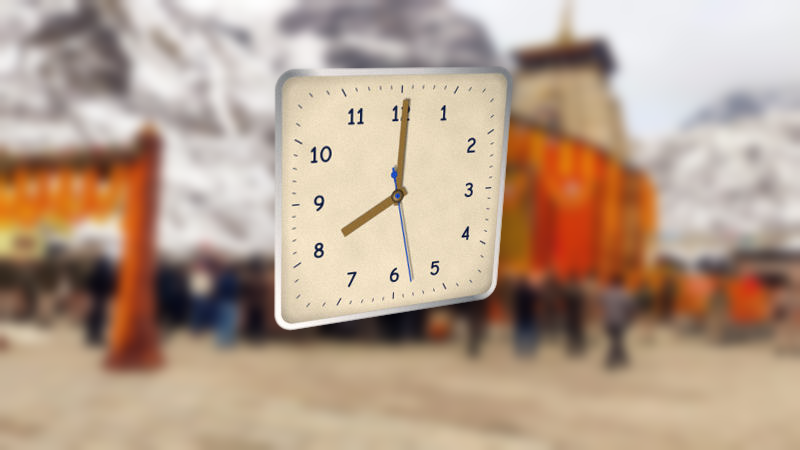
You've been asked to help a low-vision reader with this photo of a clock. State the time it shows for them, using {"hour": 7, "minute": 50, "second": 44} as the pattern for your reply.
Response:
{"hour": 8, "minute": 0, "second": 28}
